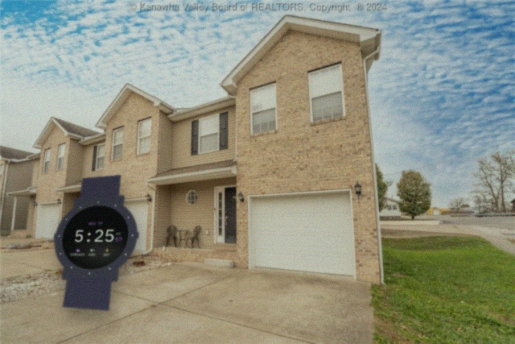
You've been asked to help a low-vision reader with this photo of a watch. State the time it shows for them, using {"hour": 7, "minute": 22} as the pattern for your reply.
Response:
{"hour": 5, "minute": 25}
